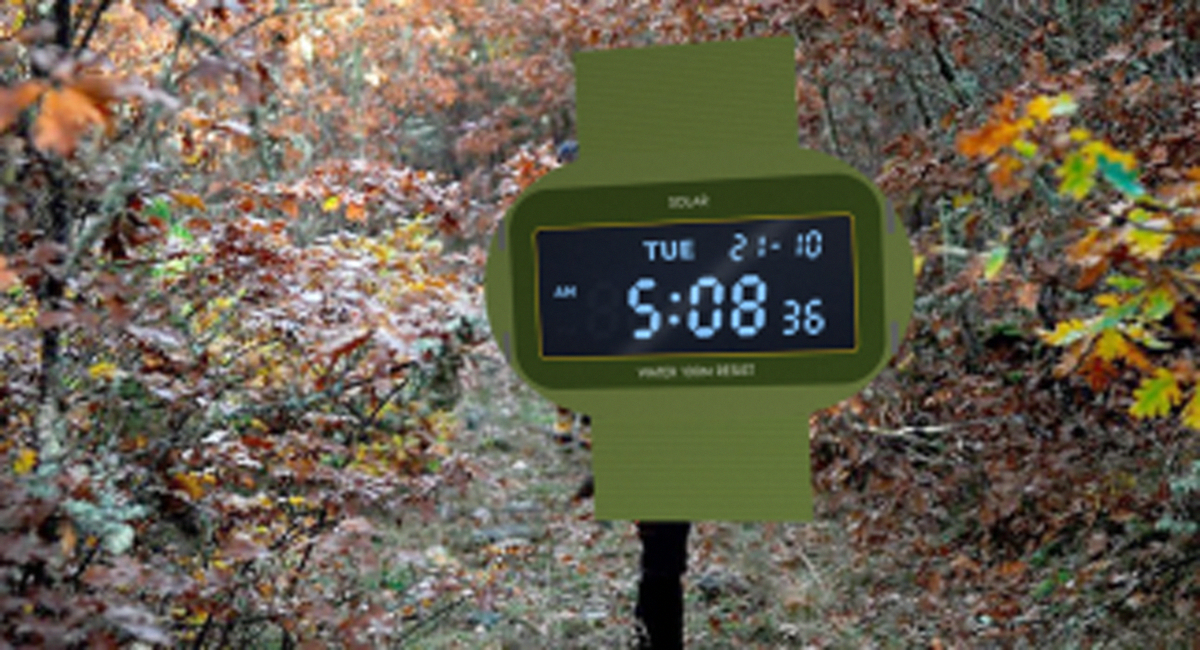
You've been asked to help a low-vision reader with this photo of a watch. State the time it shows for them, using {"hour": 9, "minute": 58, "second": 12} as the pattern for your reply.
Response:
{"hour": 5, "minute": 8, "second": 36}
